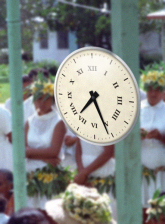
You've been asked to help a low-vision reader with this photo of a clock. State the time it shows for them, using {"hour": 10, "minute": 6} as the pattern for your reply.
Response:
{"hour": 7, "minute": 26}
